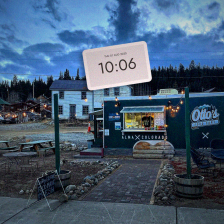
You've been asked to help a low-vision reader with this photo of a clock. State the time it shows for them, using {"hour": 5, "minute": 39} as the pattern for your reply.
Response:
{"hour": 10, "minute": 6}
